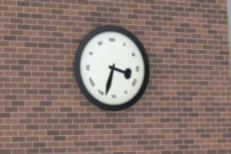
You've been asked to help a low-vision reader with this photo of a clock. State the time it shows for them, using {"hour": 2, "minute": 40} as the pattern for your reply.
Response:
{"hour": 3, "minute": 33}
